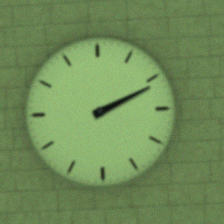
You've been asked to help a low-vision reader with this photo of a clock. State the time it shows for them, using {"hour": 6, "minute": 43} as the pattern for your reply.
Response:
{"hour": 2, "minute": 11}
